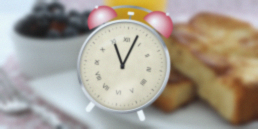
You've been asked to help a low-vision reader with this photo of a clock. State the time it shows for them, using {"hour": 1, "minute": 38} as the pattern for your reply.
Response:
{"hour": 11, "minute": 3}
